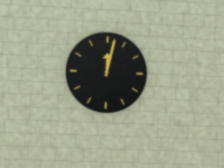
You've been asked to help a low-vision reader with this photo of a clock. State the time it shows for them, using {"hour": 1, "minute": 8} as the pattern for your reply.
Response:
{"hour": 12, "minute": 2}
